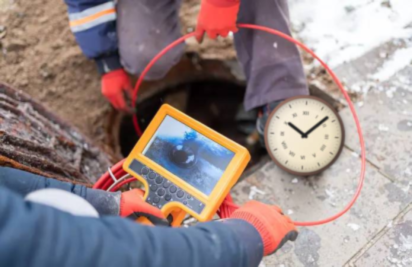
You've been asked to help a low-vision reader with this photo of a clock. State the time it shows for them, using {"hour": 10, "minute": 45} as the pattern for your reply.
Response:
{"hour": 10, "minute": 8}
